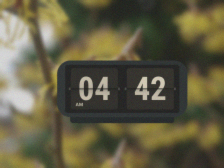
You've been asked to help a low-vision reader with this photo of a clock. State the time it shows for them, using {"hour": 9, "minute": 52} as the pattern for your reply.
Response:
{"hour": 4, "minute": 42}
